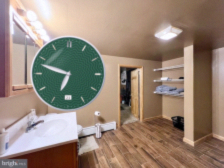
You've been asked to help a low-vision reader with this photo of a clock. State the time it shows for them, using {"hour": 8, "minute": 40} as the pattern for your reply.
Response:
{"hour": 6, "minute": 48}
